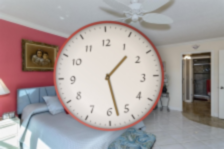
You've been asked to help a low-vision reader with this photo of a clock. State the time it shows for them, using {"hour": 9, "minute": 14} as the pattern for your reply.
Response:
{"hour": 1, "minute": 28}
